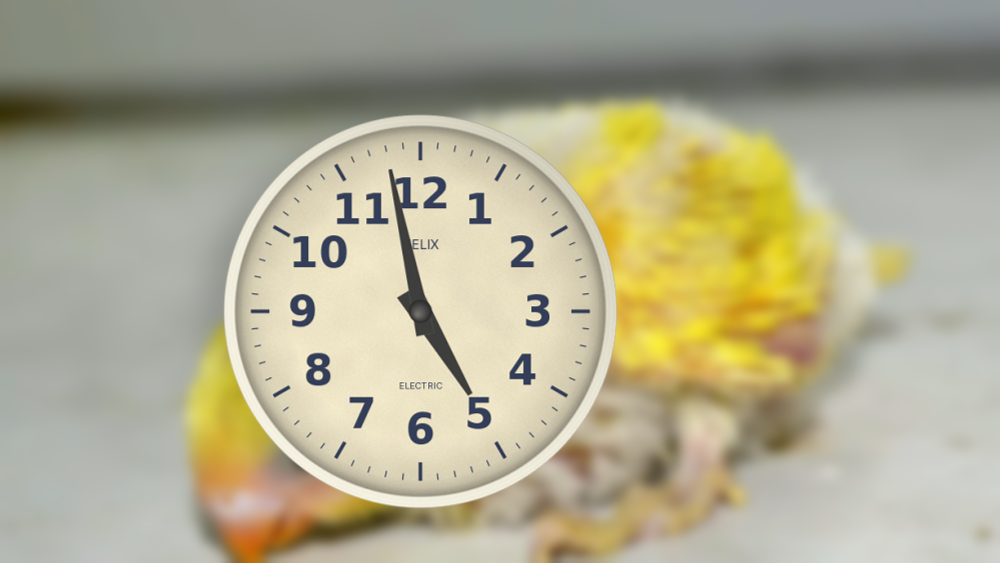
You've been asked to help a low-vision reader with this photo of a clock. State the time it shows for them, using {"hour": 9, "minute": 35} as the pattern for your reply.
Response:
{"hour": 4, "minute": 58}
